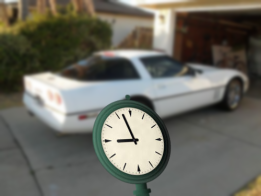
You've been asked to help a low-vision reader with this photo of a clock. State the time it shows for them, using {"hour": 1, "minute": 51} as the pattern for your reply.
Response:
{"hour": 8, "minute": 57}
